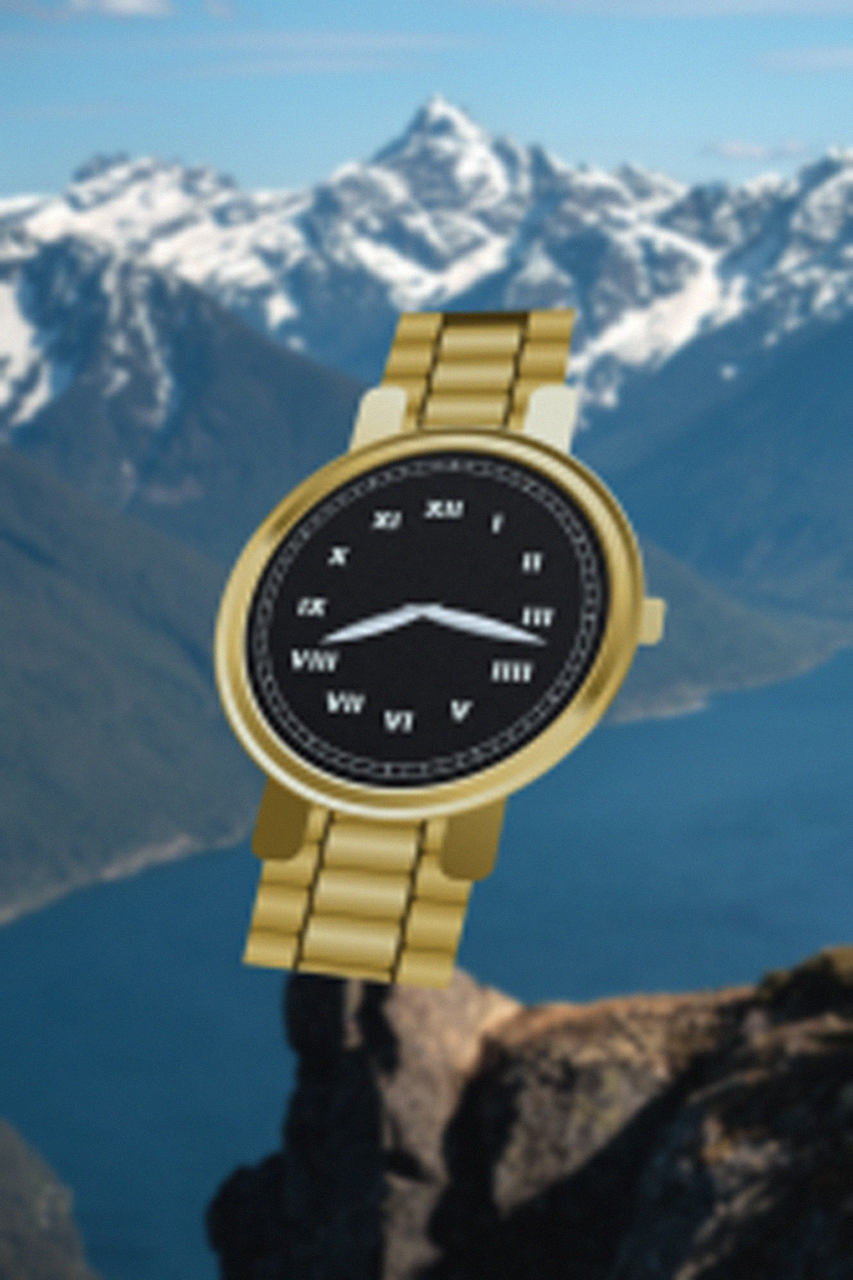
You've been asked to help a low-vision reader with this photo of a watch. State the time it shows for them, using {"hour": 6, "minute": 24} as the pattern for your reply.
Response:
{"hour": 8, "minute": 17}
